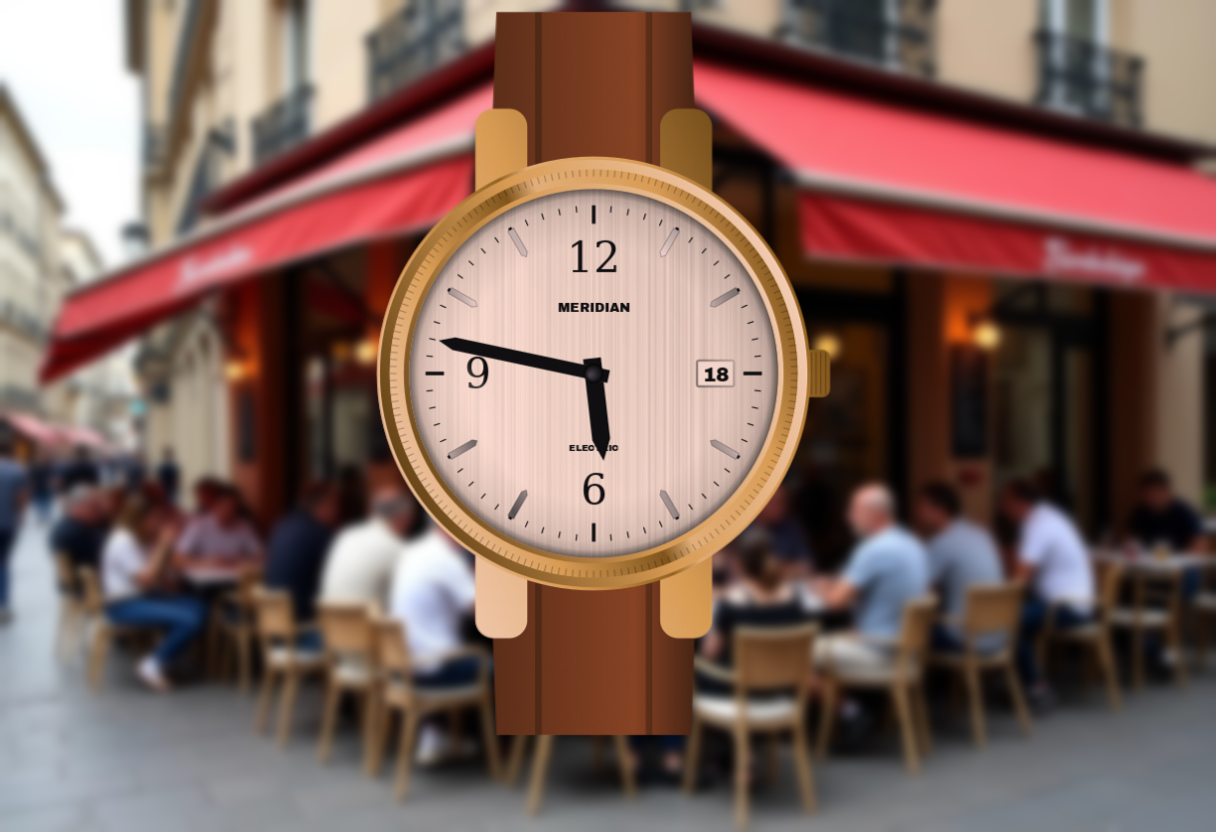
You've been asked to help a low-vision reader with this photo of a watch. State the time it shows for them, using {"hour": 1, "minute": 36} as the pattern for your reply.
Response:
{"hour": 5, "minute": 47}
